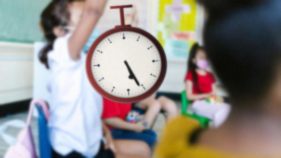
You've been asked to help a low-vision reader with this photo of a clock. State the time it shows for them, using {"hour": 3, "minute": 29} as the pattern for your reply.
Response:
{"hour": 5, "minute": 26}
